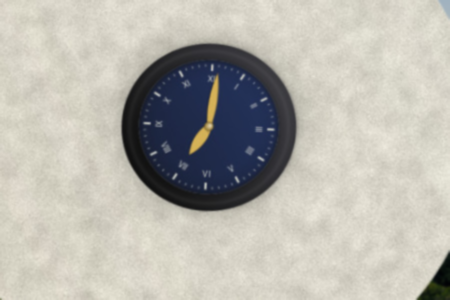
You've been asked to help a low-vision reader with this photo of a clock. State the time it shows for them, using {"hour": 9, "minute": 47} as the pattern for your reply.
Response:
{"hour": 7, "minute": 1}
